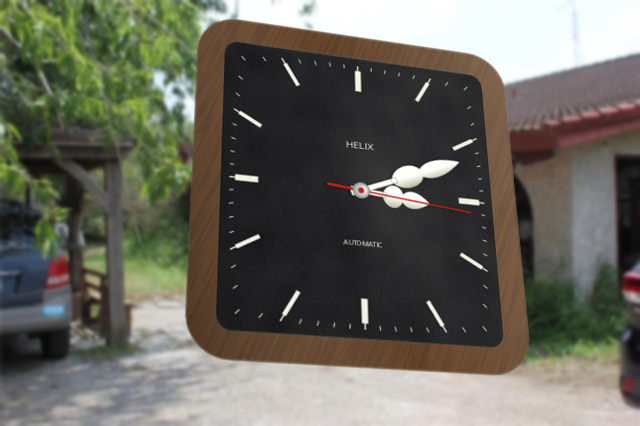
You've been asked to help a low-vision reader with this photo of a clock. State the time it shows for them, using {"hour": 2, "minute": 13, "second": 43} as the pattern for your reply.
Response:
{"hour": 3, "minute": 11, "second": 16}
